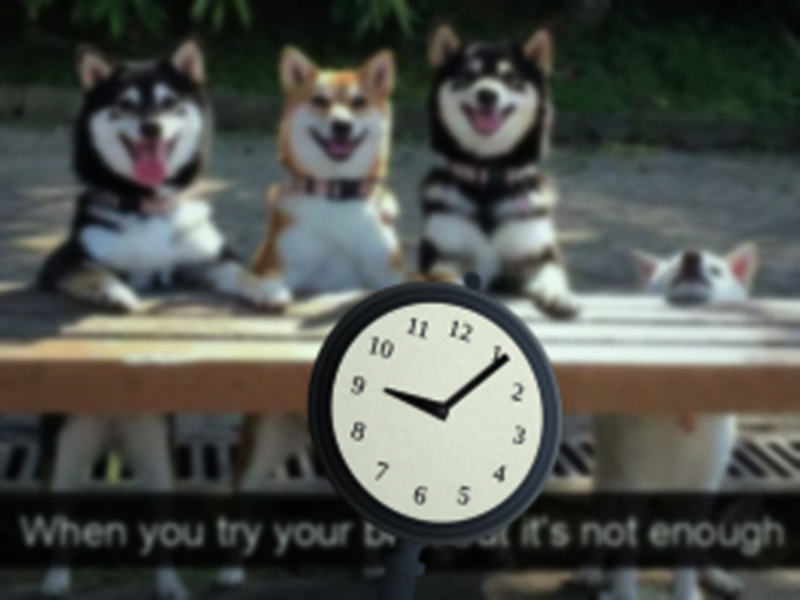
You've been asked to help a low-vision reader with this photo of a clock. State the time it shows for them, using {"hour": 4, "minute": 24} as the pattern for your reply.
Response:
{"hour": 9, "minute": 6}
